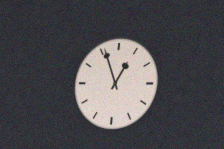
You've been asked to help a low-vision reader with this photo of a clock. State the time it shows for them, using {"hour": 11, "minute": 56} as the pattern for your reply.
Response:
{"hour": 12, "minute": 56}
